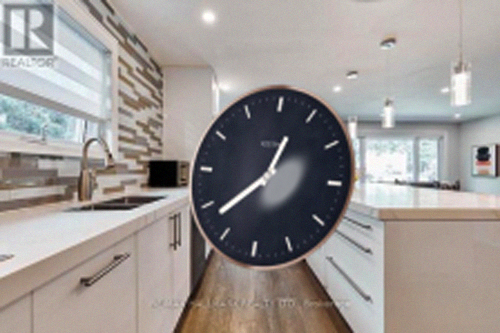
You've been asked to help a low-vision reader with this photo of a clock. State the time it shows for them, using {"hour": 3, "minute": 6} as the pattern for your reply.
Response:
{"hour": 12, "minute": 38}
